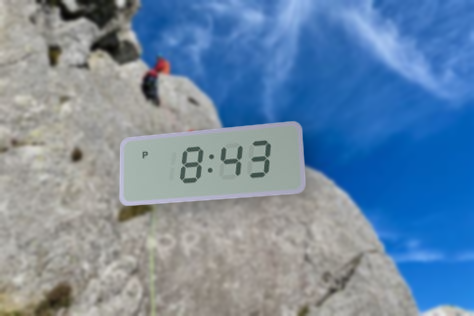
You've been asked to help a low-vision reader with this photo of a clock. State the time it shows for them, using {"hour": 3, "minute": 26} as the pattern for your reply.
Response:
{"hour": 8, "minute": 43}
